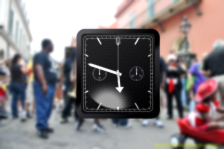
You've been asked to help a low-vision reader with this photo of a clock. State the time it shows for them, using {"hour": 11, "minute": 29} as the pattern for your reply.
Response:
{"hour": 5, "minute": 48}
